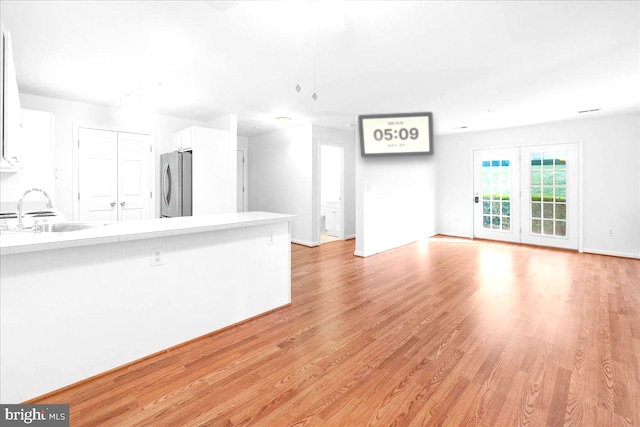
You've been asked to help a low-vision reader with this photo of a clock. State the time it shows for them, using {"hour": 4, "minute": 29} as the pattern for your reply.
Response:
{"hour": 5, "minute": 9}
